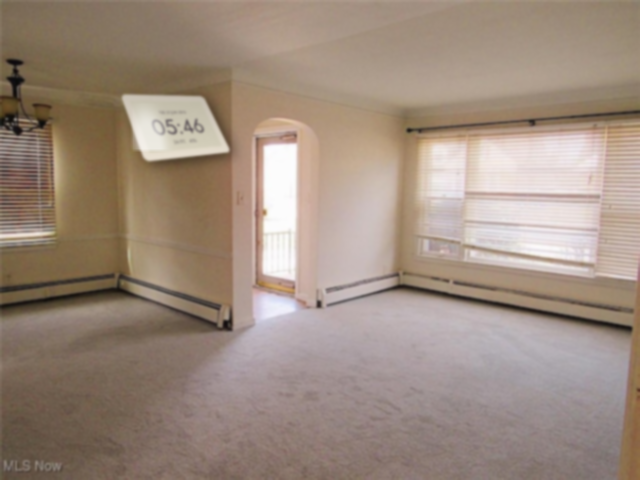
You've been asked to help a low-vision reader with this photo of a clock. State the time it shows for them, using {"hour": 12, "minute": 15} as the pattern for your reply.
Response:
{"hour": 5, "minute": 46}
